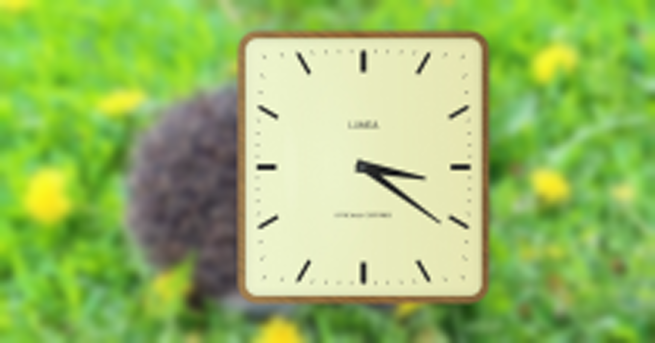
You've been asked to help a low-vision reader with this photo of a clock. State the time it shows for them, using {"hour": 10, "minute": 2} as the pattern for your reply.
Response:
{"hour": 3, "minute": 21}
